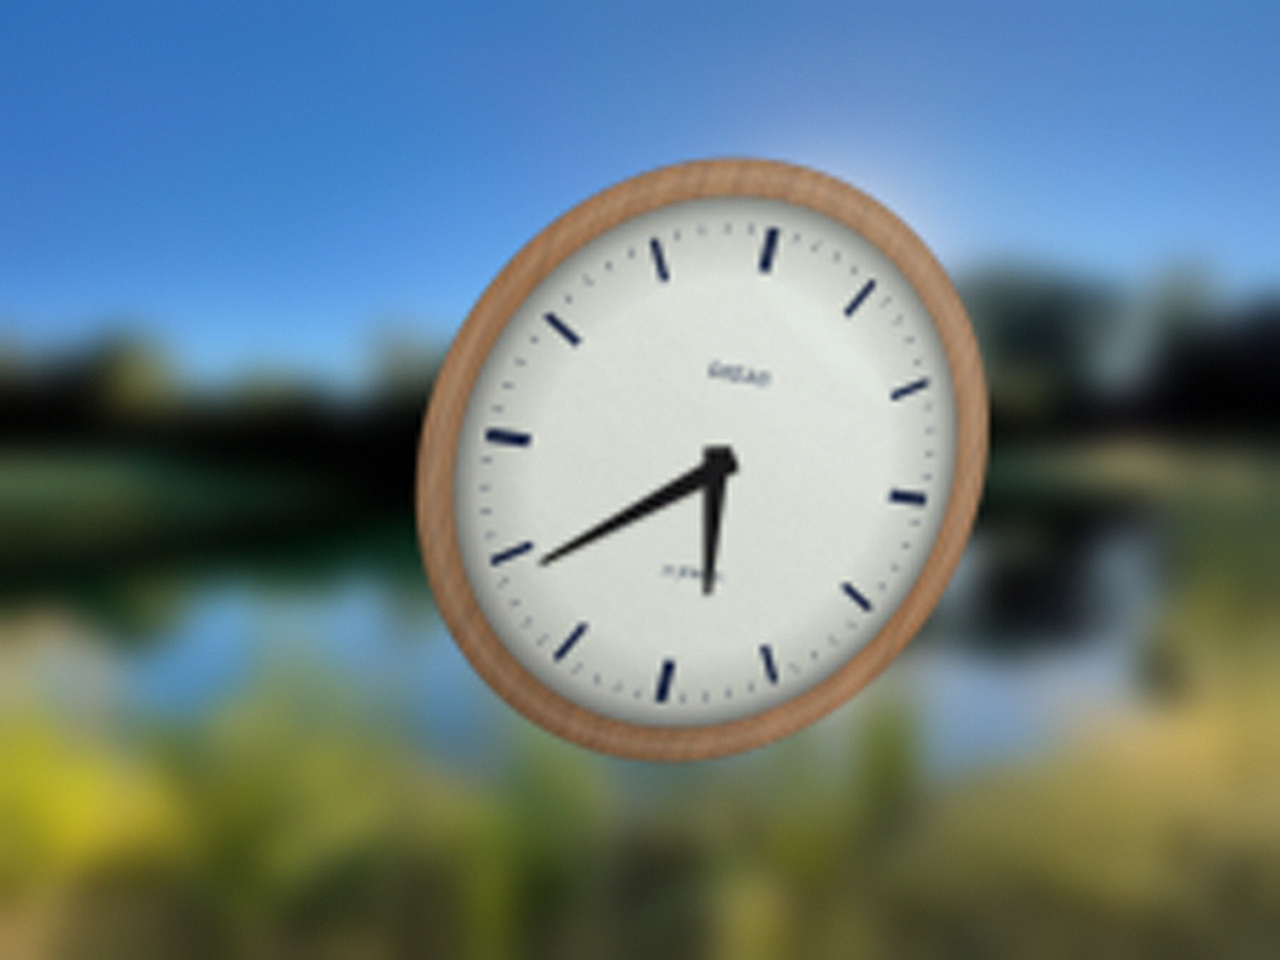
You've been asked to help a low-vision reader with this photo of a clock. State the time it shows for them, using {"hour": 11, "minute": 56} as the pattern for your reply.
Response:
{"hour": 5, "minute": 39}
